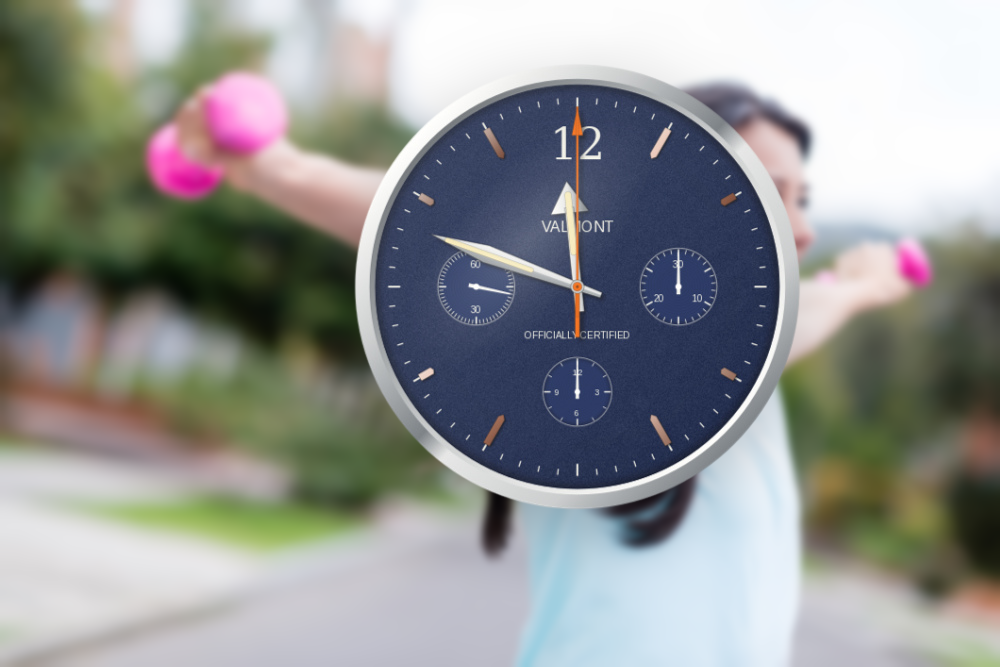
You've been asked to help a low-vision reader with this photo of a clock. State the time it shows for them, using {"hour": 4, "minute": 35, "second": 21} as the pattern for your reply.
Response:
{"hour": 11, "minute": 48, "second": 17}
